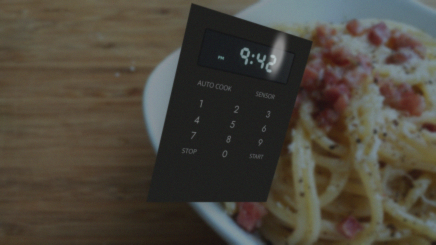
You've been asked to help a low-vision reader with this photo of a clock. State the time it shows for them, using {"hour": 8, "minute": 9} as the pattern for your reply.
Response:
{"hour": 9, "minute": 42}
